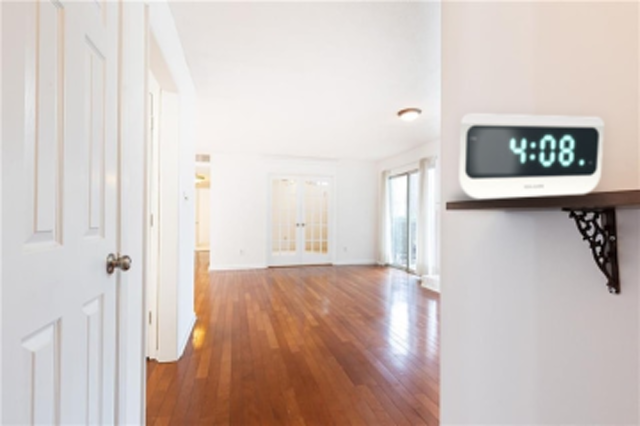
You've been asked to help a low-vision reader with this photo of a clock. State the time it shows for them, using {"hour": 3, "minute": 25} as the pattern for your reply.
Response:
{"hour": 4, "minute": 8}
